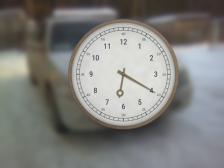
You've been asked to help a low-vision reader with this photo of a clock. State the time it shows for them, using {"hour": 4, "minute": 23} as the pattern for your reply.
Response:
{"hour": 6, "minute": 20}
